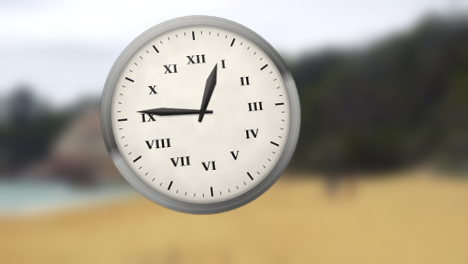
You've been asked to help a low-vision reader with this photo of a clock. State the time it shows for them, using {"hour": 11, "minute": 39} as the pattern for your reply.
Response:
{"hour": 12, "minute": 46}
